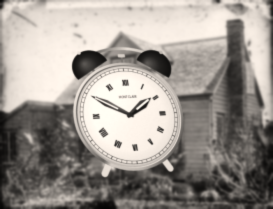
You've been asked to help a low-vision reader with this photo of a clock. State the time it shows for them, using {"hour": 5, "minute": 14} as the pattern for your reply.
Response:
{"hour": 1, "minute": 50}
